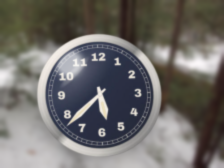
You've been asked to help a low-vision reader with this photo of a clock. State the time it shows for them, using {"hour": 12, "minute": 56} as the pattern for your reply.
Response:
{"hour": 5, "minute": 38}
